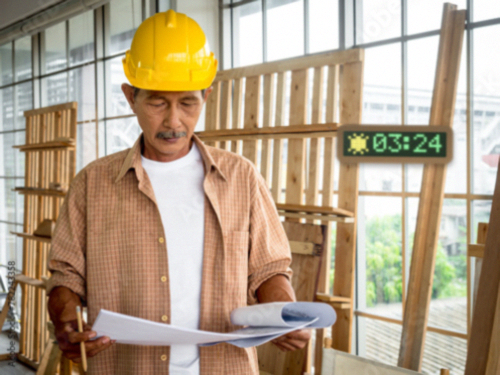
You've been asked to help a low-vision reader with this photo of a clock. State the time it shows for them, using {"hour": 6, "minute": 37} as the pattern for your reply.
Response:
{"hour": 3, "minute": 24}
